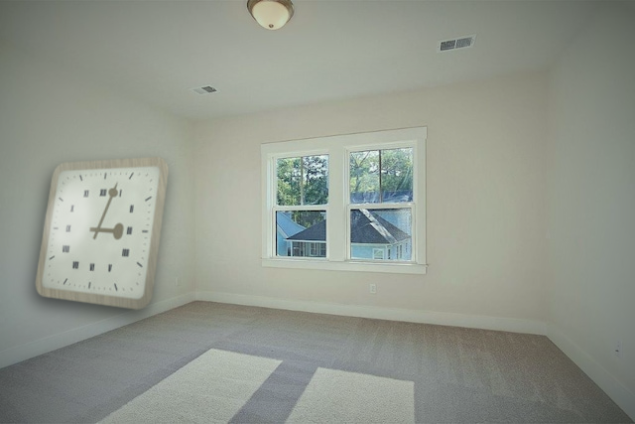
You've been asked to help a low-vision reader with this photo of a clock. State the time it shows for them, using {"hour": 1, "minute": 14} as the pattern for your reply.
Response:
{"hour": 3, "minute": 3}
